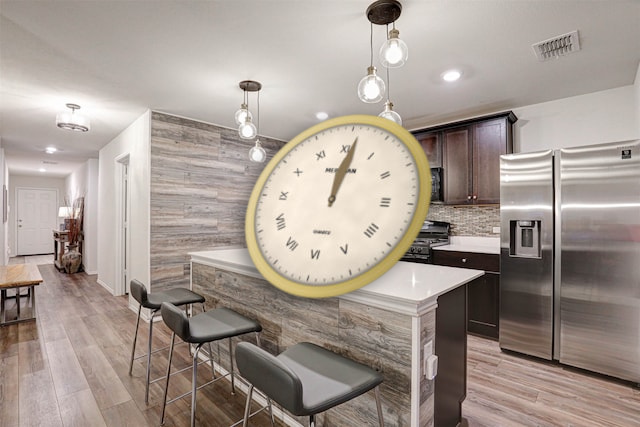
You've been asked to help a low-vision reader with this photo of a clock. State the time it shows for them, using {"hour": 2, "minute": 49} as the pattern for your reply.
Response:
{"hour": 12, "minute": 1}
